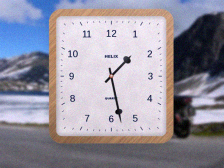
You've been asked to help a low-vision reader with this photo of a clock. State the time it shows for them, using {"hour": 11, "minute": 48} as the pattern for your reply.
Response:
{"hour": 1, "minute": 28}
